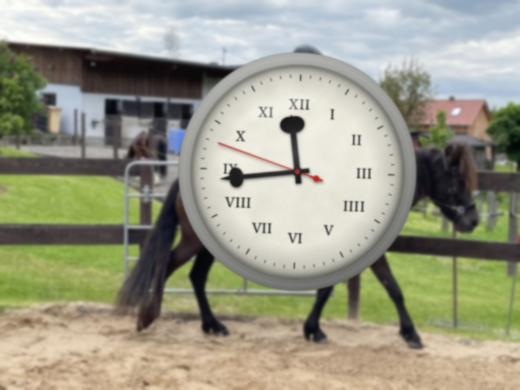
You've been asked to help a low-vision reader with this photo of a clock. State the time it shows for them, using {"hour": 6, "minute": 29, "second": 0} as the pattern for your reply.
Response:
{"hour": 11, "minute": 43, "second": 48}
